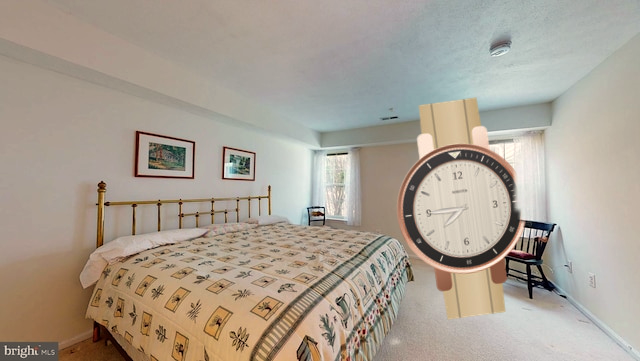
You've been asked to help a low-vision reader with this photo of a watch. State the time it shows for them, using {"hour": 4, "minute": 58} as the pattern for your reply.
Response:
{"hour": 7, "minute": 45}
